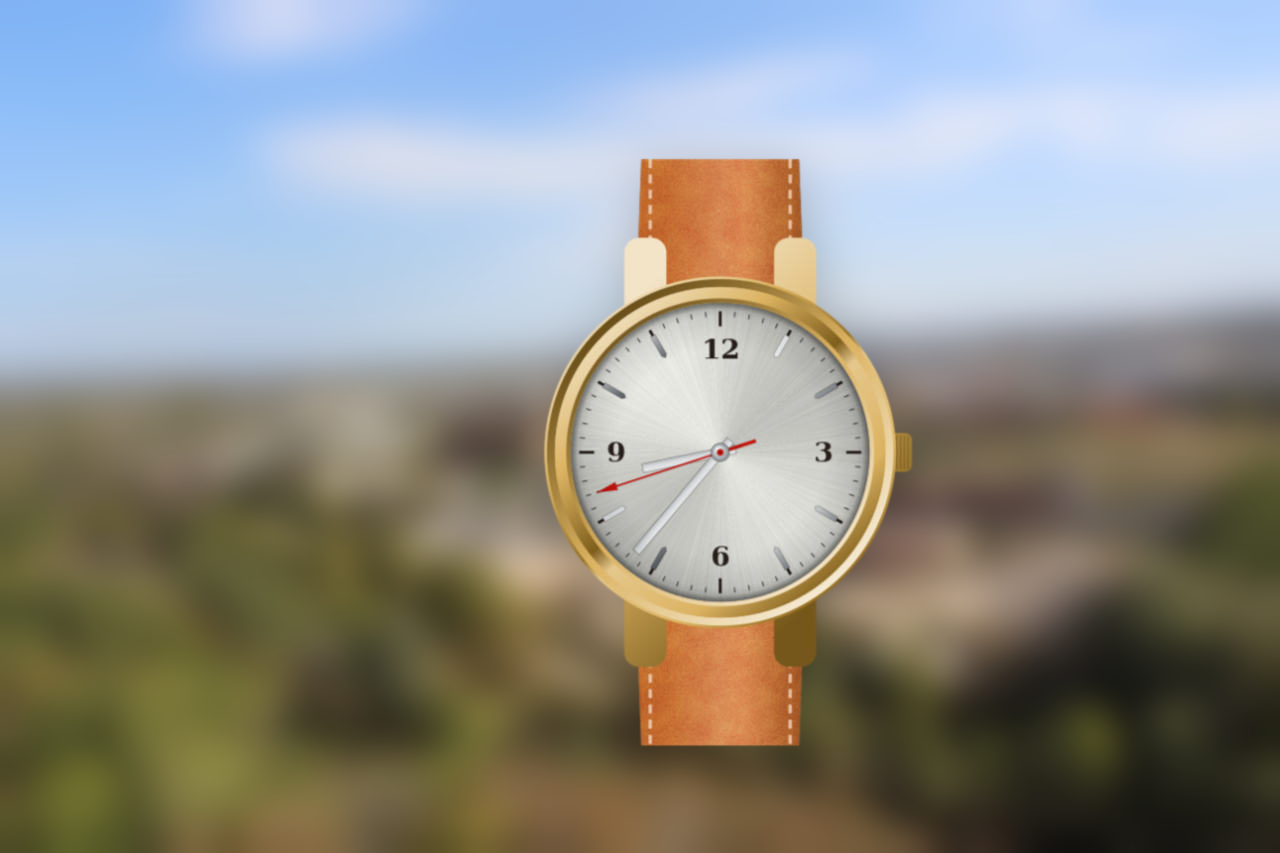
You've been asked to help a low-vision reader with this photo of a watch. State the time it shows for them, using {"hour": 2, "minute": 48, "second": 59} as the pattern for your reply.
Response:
{"hour": 8, "minute": 36, "second": 42}
